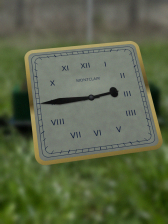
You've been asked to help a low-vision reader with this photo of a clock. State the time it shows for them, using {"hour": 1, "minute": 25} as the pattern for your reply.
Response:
{"hour": 2, "minute": 45}
